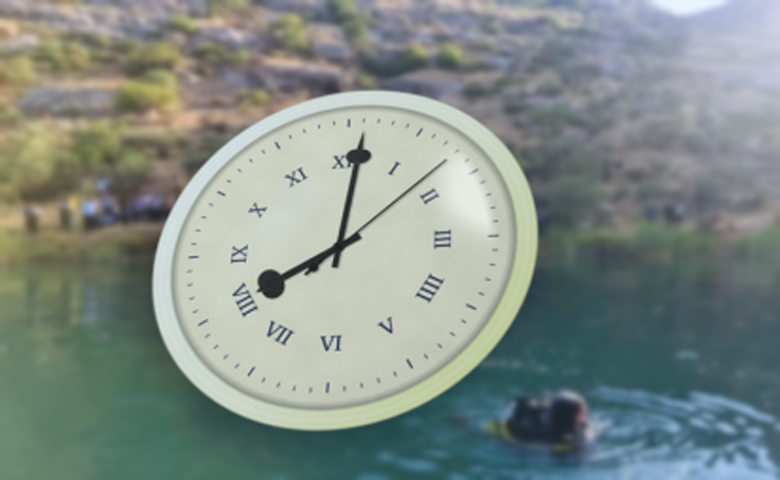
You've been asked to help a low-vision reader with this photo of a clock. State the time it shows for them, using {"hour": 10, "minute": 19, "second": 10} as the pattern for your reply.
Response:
{"hour": 8, "minute": 1, "second": 8}
